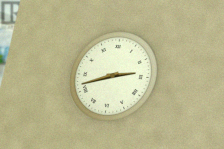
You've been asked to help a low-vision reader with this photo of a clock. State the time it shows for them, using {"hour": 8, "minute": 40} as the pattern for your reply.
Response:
{"hour": 2, "minute": 42}
